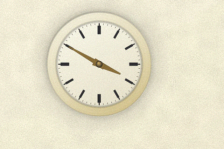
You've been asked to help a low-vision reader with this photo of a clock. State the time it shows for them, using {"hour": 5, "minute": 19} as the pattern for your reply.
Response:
{"hour": 3, "minute": 50}
